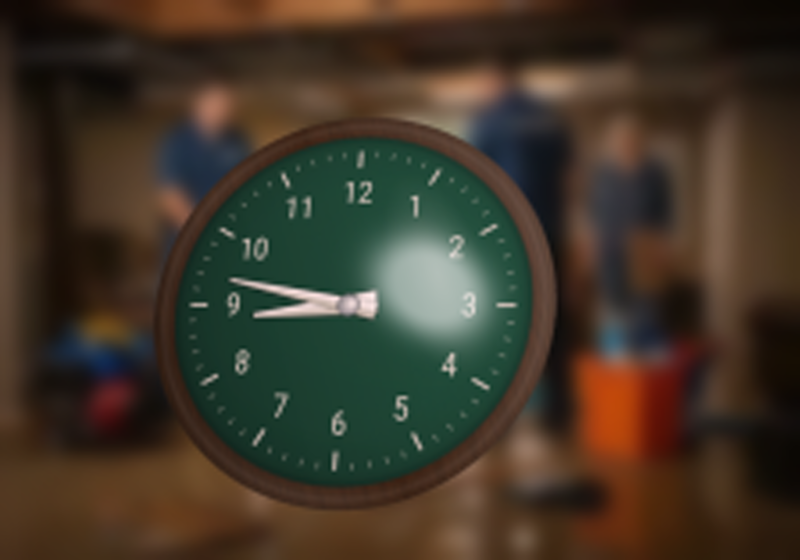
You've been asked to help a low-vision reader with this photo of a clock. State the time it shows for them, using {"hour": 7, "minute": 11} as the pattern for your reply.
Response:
{"hour": 8, "minute": 47}
